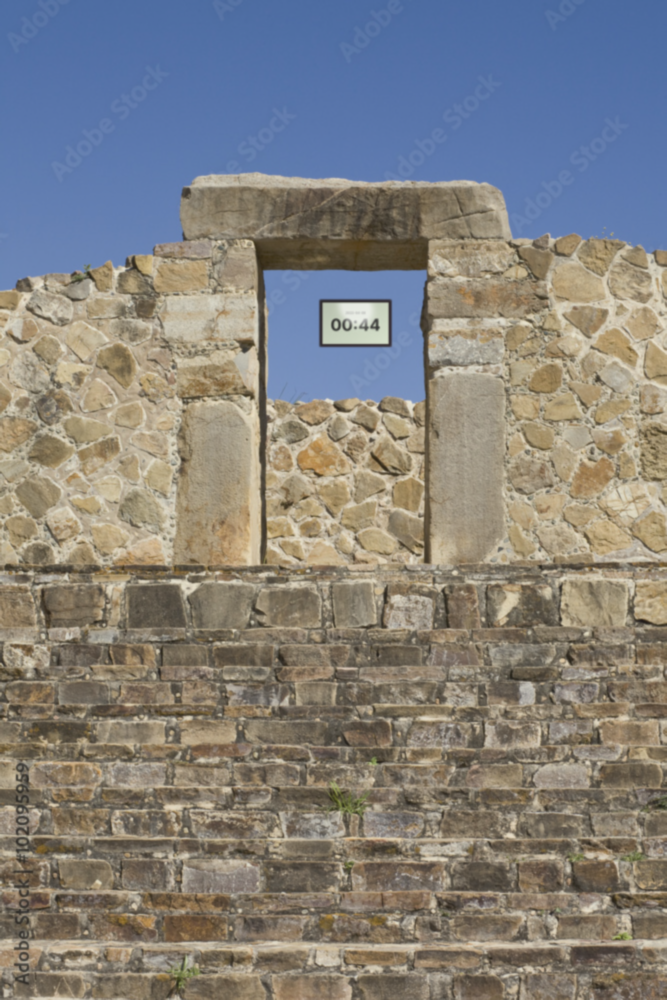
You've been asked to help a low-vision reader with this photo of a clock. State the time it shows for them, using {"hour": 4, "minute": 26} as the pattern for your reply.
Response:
{"hour": 0, "minute": 44}
